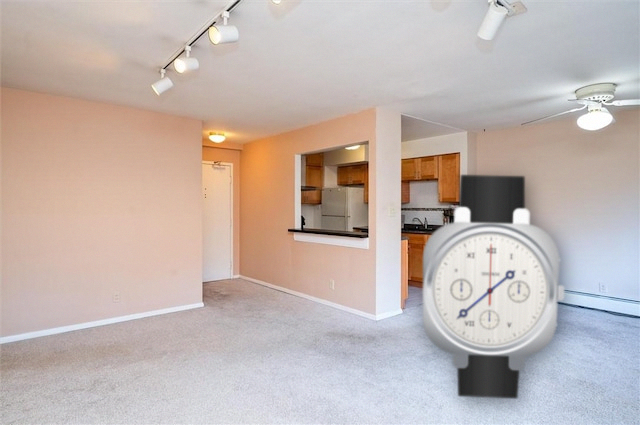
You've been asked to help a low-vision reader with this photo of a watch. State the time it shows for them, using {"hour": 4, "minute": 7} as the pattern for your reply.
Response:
{"hour": 1, "minute": 38}
